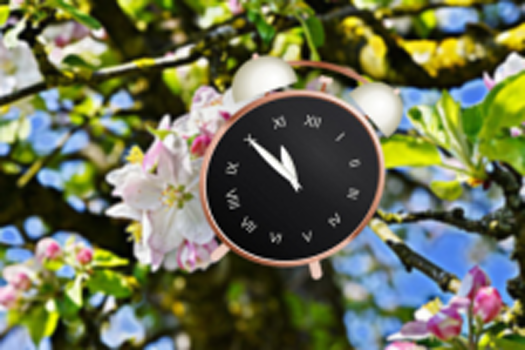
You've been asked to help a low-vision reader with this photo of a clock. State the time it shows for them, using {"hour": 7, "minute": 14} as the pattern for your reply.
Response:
{"hour": 10, "minute": 50}
